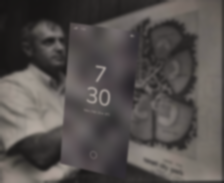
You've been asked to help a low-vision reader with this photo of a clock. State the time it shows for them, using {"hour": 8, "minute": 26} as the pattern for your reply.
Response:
{"hour": 7, "minute": 30}
